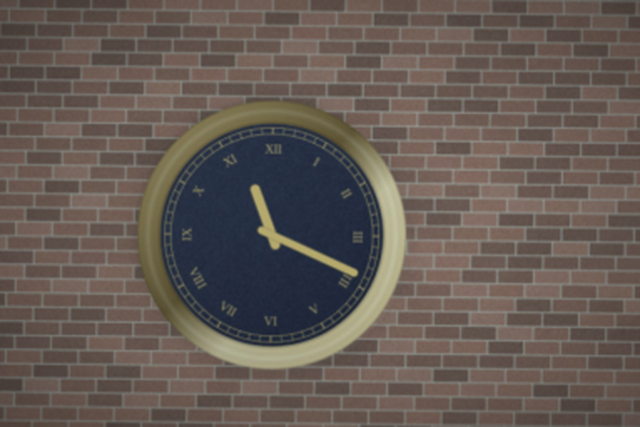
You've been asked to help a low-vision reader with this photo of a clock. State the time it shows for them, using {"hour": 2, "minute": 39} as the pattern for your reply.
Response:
{"hour": 11, "minute": 19}
